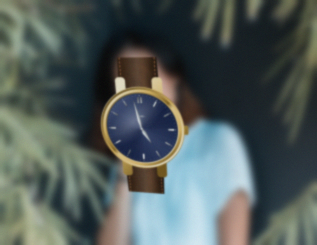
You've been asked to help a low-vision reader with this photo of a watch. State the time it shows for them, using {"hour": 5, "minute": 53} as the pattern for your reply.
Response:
{"hour": 4, "minute": 58}
